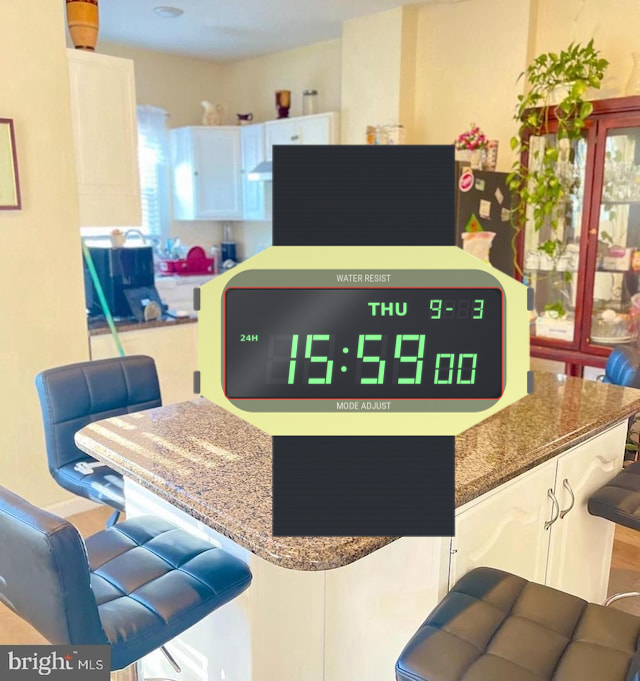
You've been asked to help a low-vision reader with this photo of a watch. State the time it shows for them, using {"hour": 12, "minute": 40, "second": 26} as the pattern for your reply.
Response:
{"hour": 15, "minute": 59, "second": 0}
